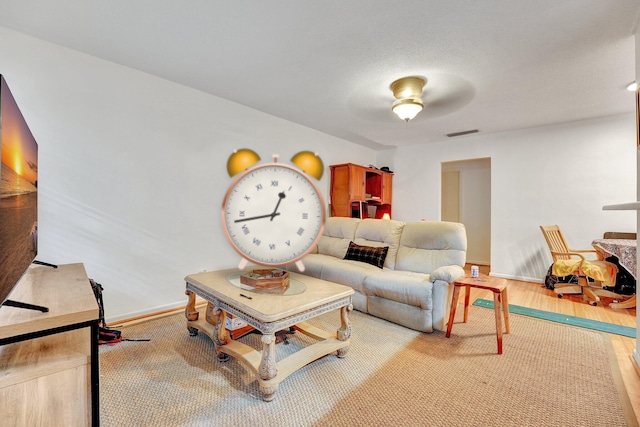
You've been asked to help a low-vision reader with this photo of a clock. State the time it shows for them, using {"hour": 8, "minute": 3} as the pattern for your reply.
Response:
{"hour": 12, "minute": 43}
